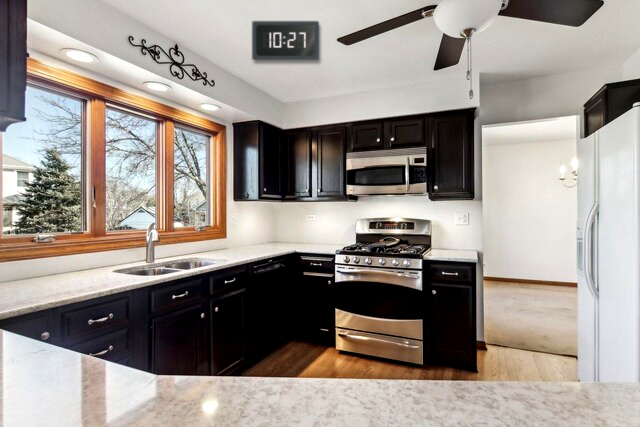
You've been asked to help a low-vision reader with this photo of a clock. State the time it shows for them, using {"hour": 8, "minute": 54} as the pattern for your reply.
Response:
{"hour": 10, "minute": 27}
